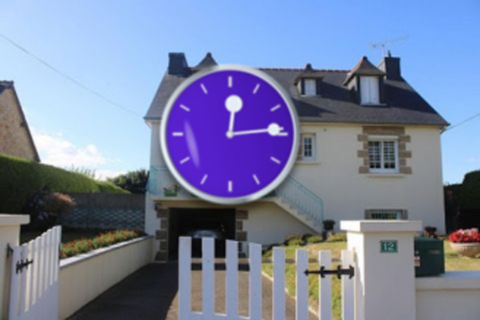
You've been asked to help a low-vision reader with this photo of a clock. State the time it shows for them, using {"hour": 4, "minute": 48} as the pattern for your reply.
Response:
{"hour": 12, "minute": 14}
